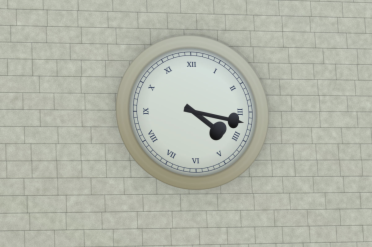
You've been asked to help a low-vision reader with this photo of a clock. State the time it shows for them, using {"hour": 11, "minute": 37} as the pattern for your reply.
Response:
{"hour": 4, "minute": 17}
